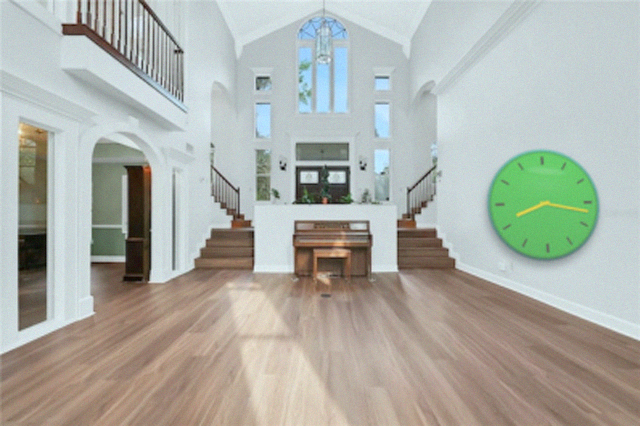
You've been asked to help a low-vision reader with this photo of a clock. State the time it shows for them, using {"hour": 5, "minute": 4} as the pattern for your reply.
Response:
{"hour": 8, "minute": 17}
